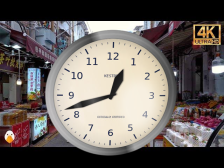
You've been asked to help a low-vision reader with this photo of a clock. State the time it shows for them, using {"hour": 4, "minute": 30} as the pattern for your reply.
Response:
{"hour": 12, "minute": 42}
